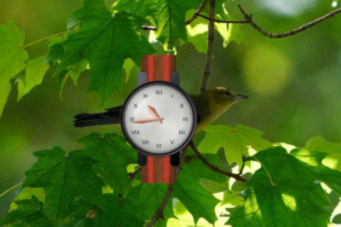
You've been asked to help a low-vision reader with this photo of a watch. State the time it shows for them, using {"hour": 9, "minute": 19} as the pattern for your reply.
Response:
{"hour": 10, "minute": 44}
